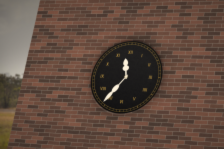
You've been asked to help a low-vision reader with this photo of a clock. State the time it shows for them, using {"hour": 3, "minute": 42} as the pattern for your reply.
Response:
{"hour": 11, "minute": 36}
